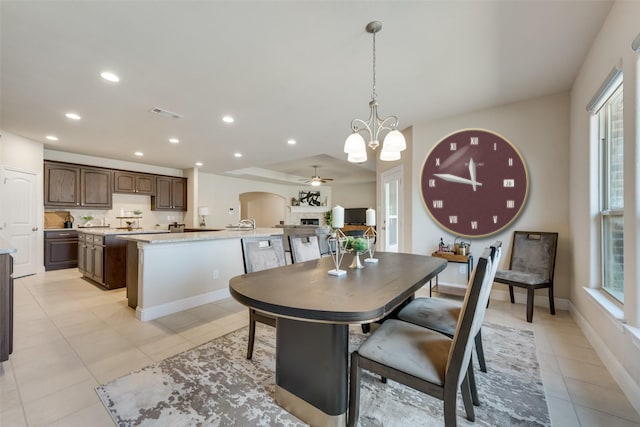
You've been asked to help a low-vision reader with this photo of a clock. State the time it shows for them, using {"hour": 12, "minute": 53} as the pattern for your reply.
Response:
{"hour": 11, "minute": 47}
